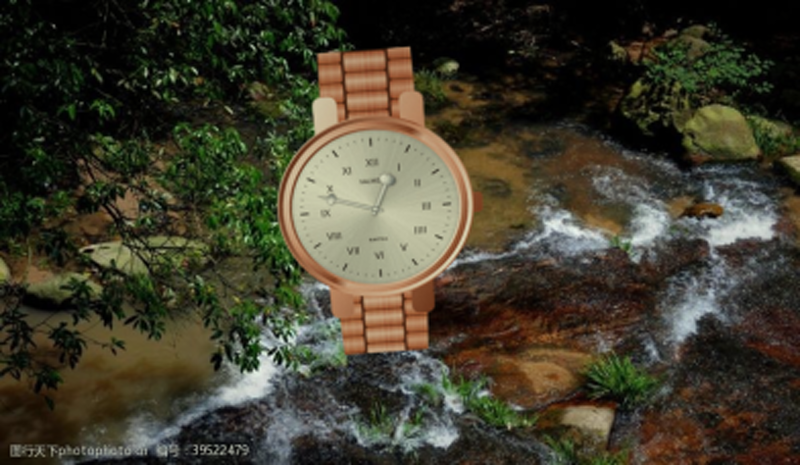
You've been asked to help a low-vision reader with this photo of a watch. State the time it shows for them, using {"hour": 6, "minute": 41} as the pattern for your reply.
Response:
{"hour": 12, "minute": 48}
